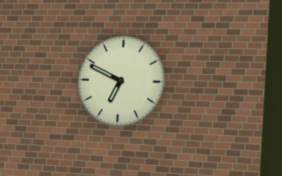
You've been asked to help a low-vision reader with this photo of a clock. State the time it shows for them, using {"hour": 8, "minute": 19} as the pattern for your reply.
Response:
{"hour": 6, "minute": 49}
